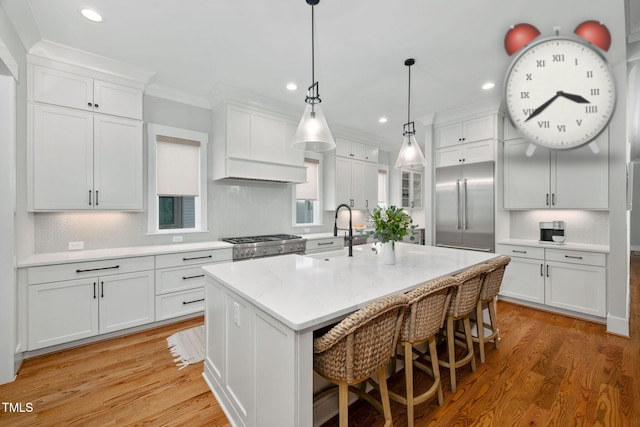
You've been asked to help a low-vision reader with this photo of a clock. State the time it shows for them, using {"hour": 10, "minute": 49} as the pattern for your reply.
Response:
{"hour": 3, "minute": 39}
